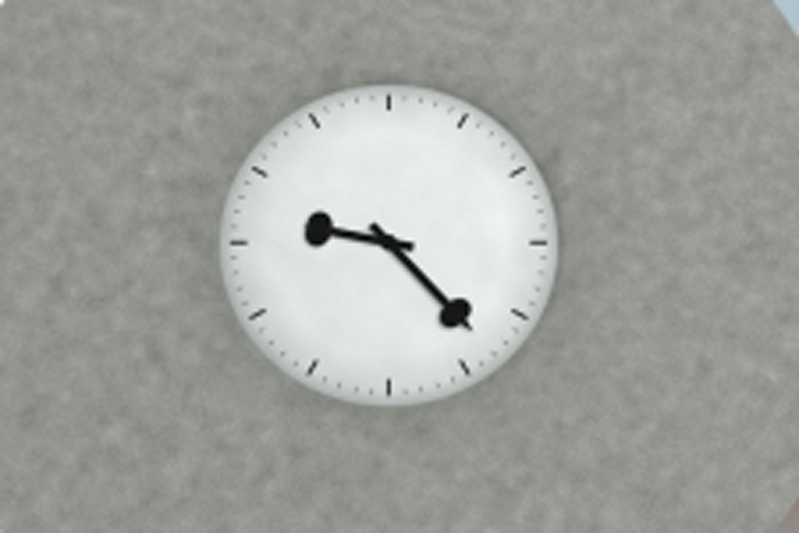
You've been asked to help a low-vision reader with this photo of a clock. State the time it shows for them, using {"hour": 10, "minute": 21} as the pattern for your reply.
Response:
{"hour": 9, "minute": 23}
